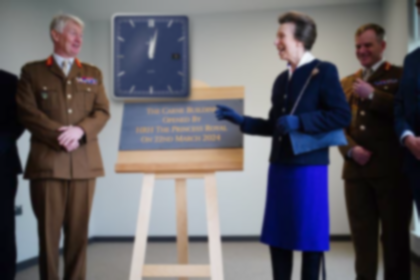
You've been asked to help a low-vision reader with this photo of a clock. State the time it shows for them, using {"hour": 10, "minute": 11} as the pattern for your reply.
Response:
{"hour": 12, "minute": 2}
